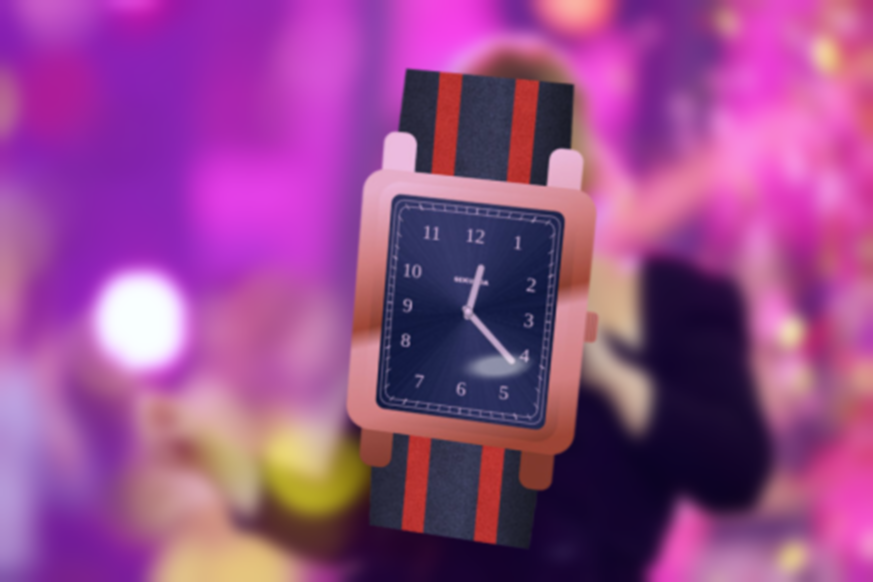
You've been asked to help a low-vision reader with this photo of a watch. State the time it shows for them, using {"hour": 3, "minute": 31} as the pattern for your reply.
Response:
{"hour": 12, "minute": 22}
